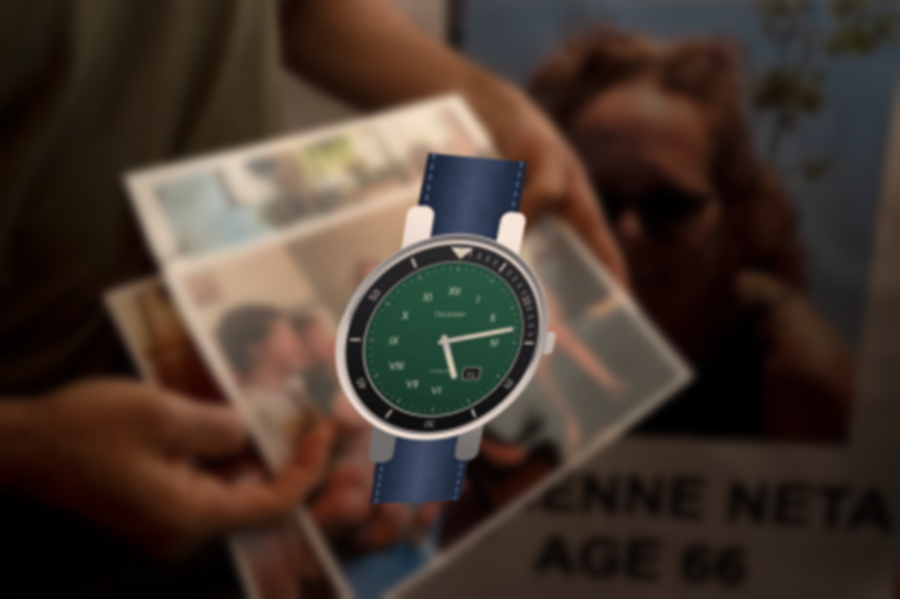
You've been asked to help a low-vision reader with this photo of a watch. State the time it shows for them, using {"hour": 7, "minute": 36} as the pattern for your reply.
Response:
{"hour": 5, "minute": 13}
